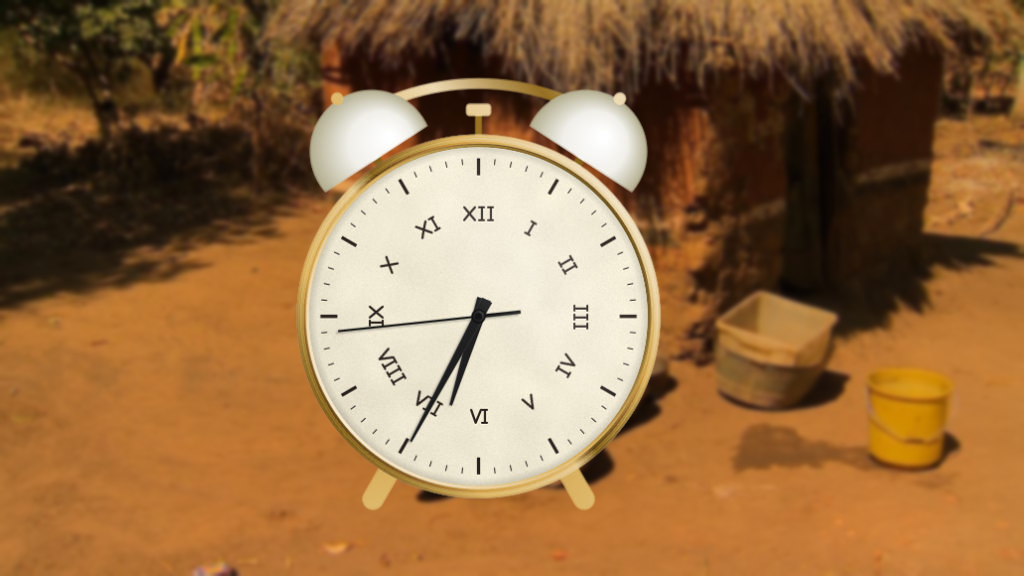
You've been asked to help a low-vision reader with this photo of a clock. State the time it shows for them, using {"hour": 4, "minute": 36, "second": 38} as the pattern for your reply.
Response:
{"hour": 6, "minute": 34, "second": 44}
